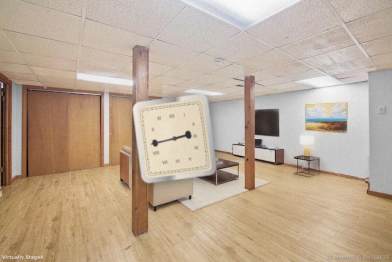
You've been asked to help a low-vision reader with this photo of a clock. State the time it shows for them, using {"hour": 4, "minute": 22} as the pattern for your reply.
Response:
{"hour": 2, "minute": 44}
